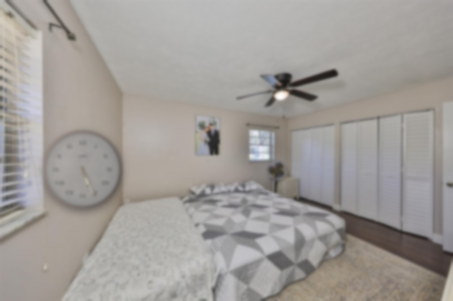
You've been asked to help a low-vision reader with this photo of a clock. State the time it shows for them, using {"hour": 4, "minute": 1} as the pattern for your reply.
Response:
{"hour": 5, "minute": 26}
